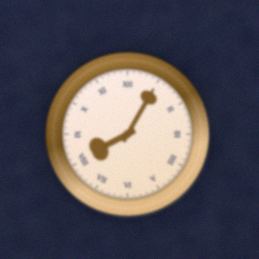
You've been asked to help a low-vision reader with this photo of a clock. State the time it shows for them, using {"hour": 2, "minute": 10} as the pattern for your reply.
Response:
{"hour": 8, "minute": 5}
